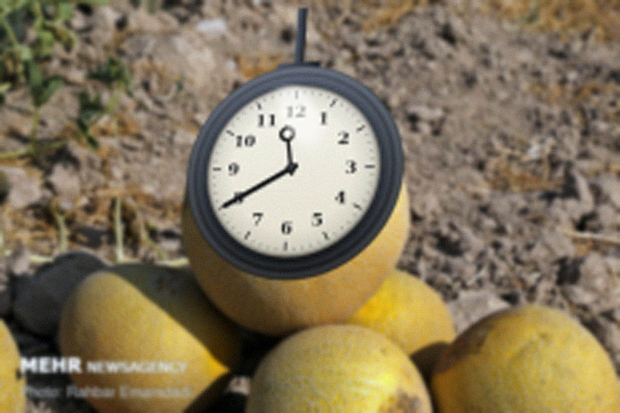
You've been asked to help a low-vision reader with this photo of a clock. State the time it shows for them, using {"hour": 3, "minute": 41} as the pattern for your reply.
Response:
{"hour": 11, "minute": 40}
